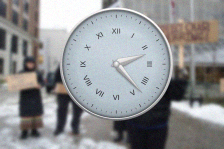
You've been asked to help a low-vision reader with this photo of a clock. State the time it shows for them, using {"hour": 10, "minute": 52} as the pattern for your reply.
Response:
{"hour": 2, "minute": 23}
